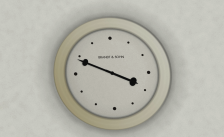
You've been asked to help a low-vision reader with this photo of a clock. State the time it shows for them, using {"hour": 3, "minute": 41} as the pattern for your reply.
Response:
{"hour": 3, "minute": 49}
